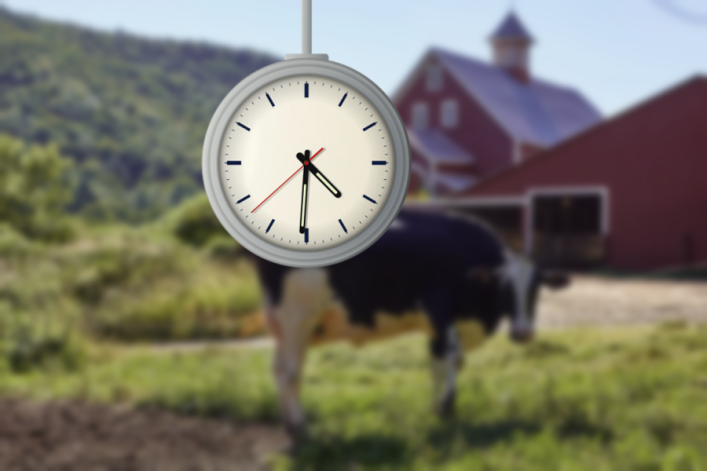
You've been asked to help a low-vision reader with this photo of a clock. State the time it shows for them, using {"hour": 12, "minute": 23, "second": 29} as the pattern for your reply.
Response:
{"hour": 4, "minute": 30, "second": 38}
